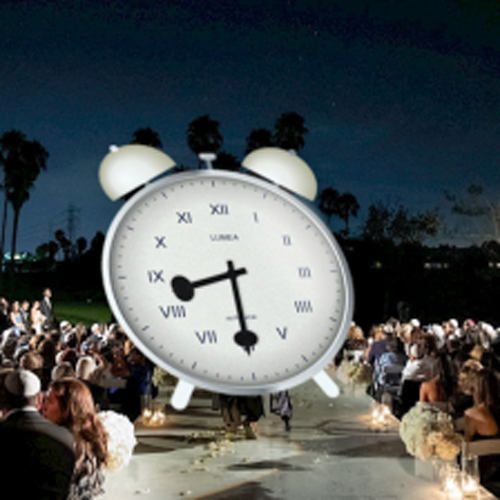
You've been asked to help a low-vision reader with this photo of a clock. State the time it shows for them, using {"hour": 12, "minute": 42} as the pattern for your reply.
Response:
{"hour": 8, "minute": 30}
